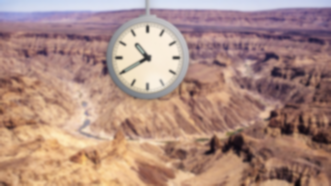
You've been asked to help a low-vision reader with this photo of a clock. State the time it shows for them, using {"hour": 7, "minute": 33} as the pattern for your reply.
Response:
{"hour": 10, "minute": 40}
